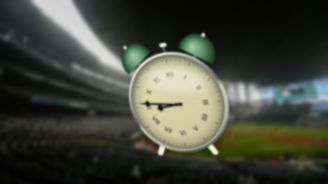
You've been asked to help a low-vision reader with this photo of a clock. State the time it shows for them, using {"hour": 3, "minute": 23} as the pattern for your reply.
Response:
{"hour": 8, "minute": 46}
